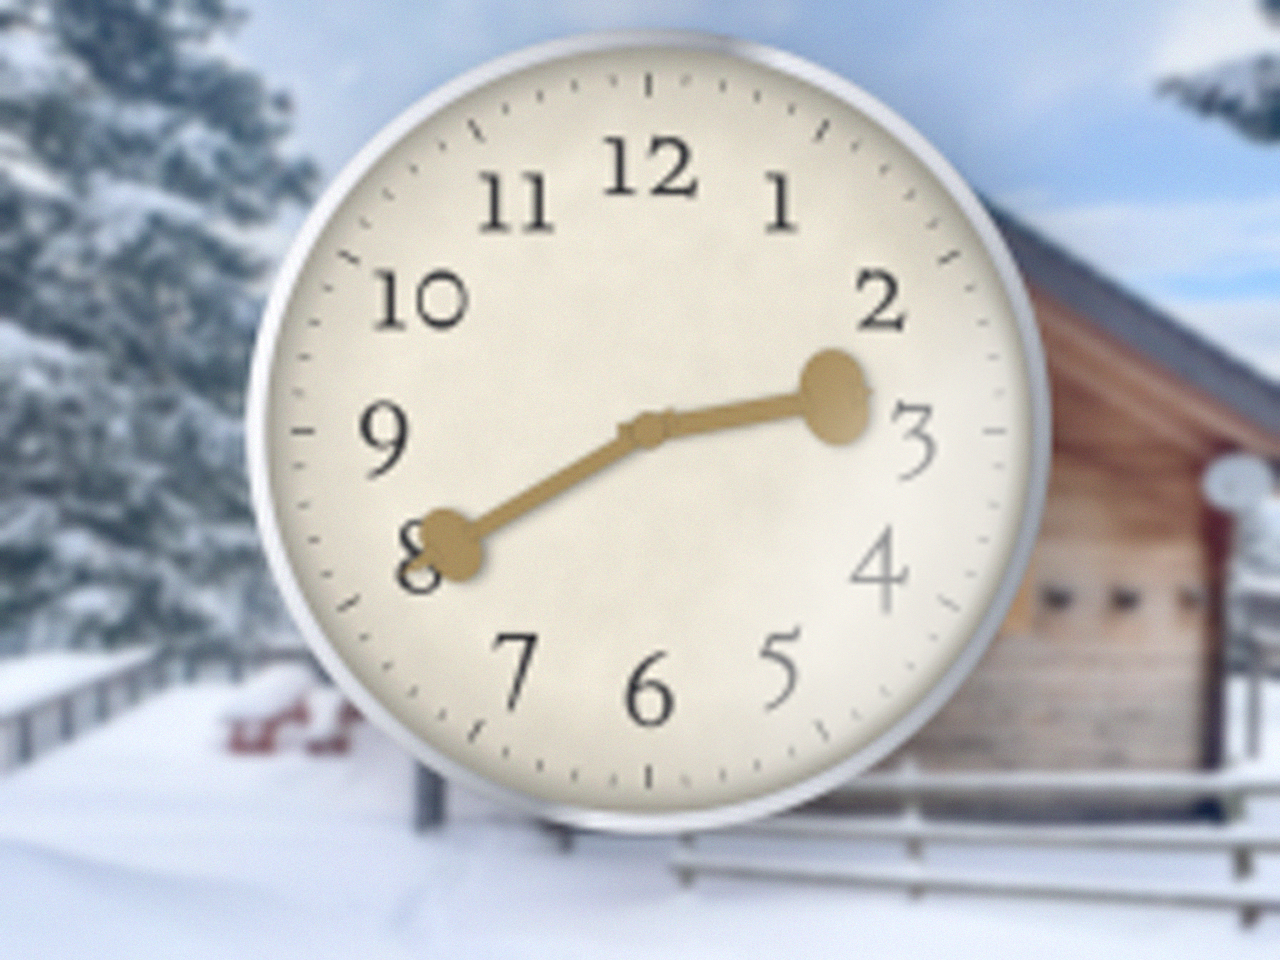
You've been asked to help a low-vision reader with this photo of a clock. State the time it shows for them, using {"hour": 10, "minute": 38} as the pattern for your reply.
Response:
{"hour": 2, "minute": 40}
